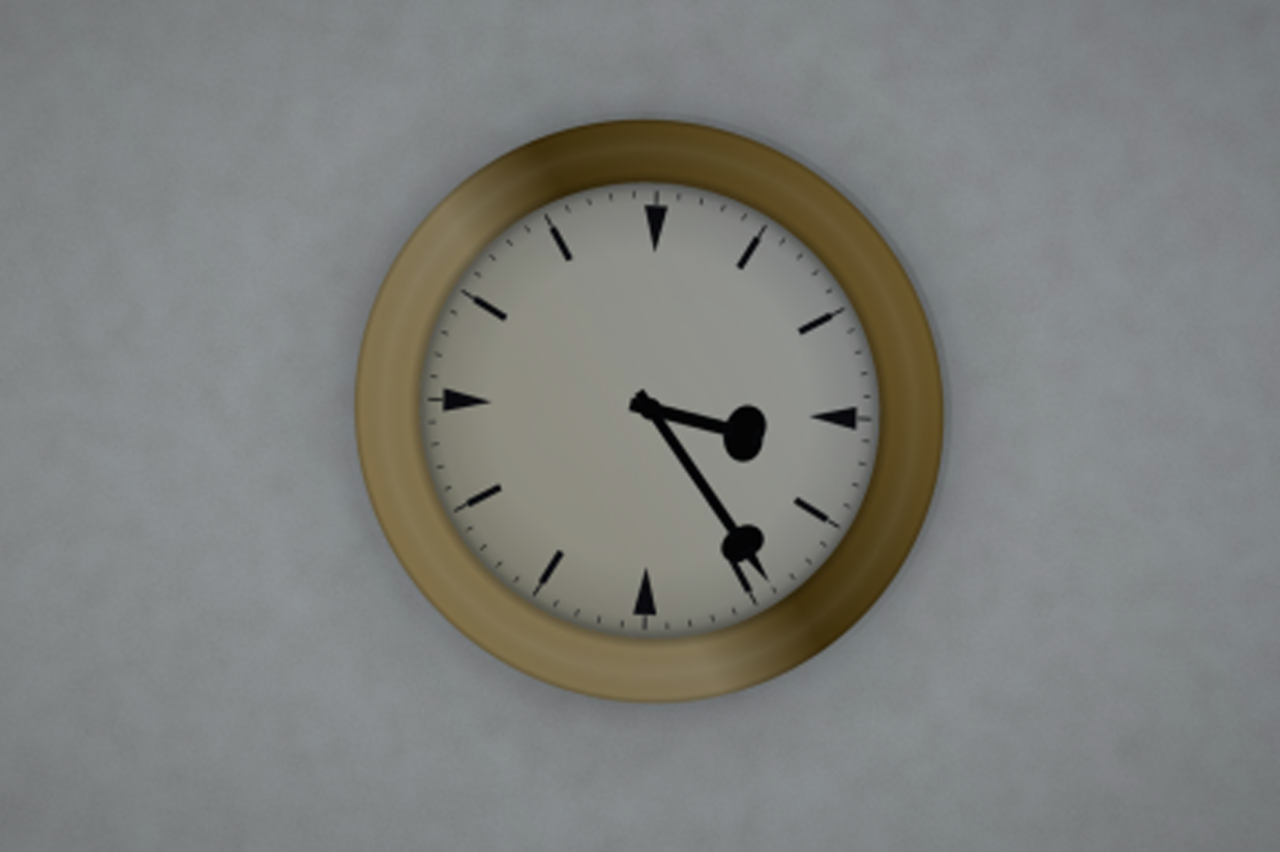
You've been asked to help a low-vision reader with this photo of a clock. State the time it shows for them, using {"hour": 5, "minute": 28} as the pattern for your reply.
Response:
{"hour": 3, "minute": 24}
